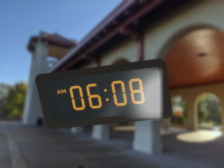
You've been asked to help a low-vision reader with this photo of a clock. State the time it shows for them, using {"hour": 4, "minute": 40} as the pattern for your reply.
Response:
{"hour": 6, "minute": 8}
